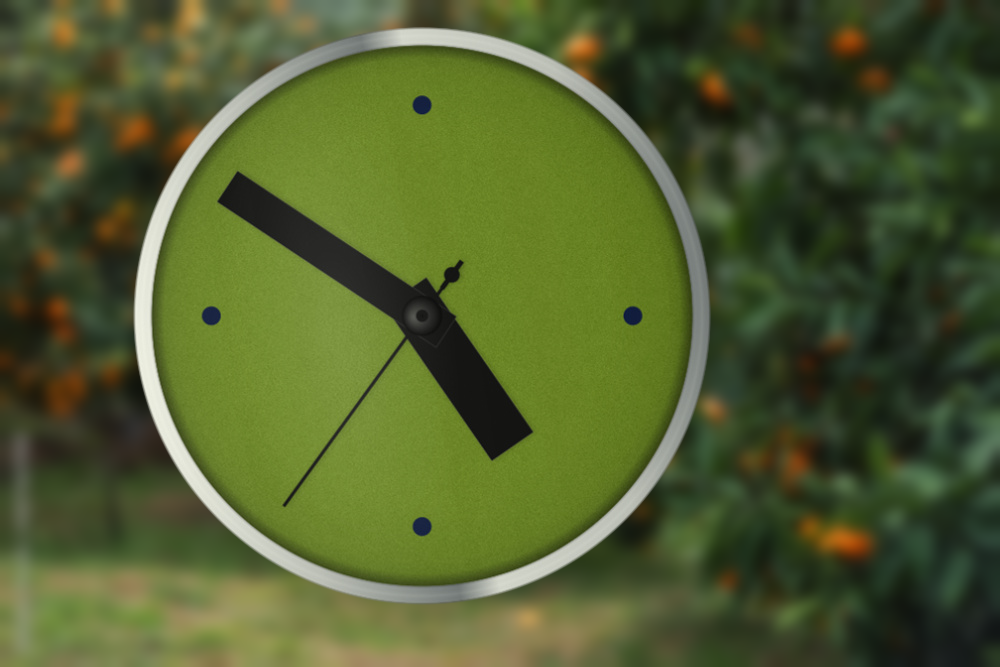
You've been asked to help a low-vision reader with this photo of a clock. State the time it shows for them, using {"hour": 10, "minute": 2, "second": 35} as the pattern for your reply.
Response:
{"hour": 4, "minute": 50, "second": 36}
